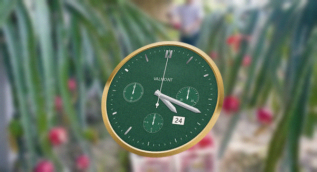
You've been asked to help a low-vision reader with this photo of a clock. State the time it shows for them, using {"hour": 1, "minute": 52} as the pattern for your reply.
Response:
{"hour": 4, "minute": 18}
